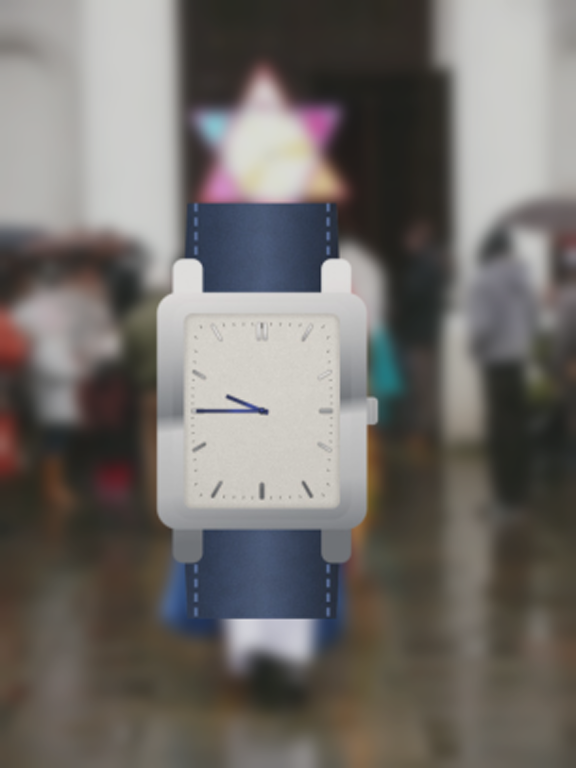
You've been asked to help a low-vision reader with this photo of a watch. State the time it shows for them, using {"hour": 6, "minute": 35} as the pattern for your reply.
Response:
{"hour": 9, "minute": 45}
